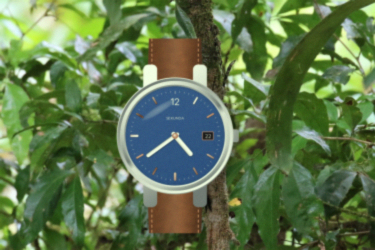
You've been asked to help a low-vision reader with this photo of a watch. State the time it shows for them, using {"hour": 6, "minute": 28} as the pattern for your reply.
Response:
{"hour": 4, "minute": 39}
